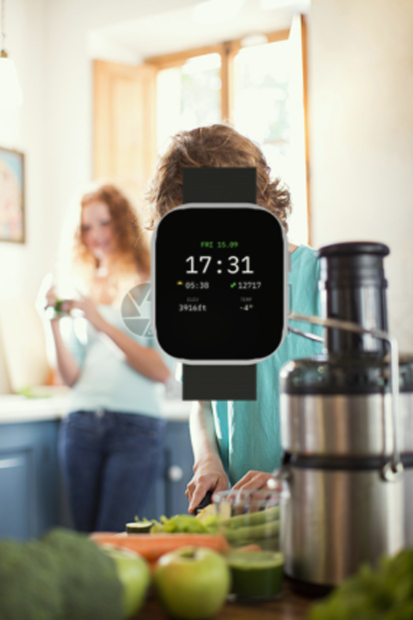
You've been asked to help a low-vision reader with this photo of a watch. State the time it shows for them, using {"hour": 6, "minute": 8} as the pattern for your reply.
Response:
{"hour": 17, "minute": 31}
